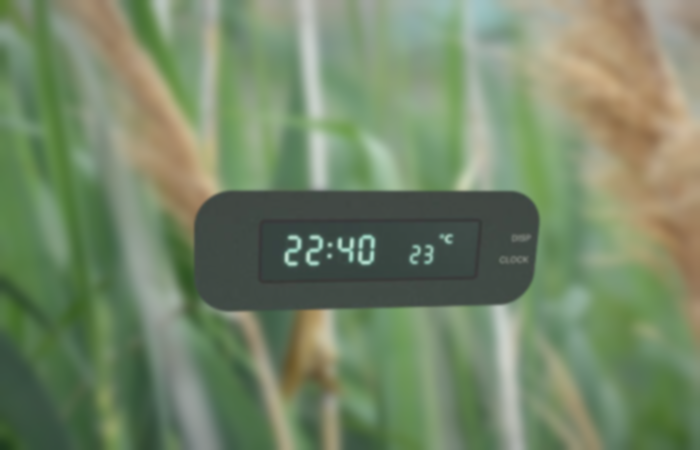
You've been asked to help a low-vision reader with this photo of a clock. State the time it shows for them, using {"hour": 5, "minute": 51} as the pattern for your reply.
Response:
{"hour": 22, "minute": 40}
